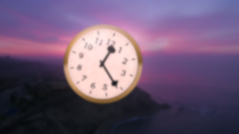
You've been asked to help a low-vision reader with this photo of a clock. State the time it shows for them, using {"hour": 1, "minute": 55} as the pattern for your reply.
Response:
{"hour": 12, "minute": 21}
